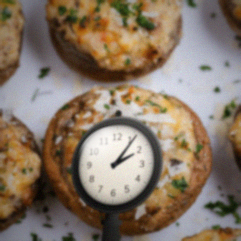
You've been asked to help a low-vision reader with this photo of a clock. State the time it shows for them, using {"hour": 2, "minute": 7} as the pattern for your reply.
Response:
{"hour": 2, "minute": 6}
